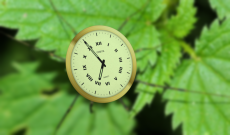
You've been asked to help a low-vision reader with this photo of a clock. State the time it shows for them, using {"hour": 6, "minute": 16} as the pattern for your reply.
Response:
{"hour": 6, "minute": 55}
